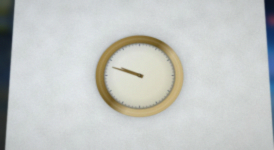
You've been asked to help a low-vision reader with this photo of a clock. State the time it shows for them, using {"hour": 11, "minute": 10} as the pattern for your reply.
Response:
{"hour": 9, "minute": 48}
